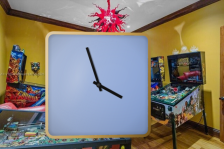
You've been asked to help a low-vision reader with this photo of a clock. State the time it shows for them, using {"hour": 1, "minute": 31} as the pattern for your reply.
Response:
{"hour": 3, "minute": 57}
